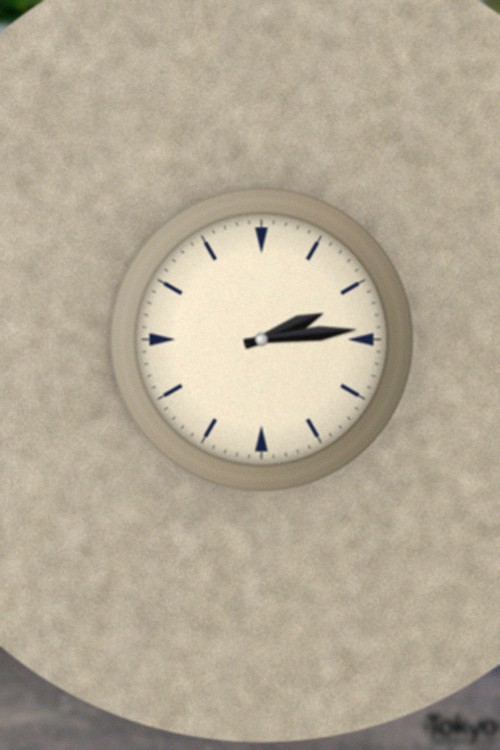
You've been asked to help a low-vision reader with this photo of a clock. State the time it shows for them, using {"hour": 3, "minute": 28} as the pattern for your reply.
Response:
{"hour": 2, "minute": 14}
